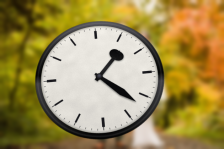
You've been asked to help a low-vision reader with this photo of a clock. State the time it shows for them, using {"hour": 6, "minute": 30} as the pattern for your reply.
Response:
{"hour": 1, "minute": 22}
